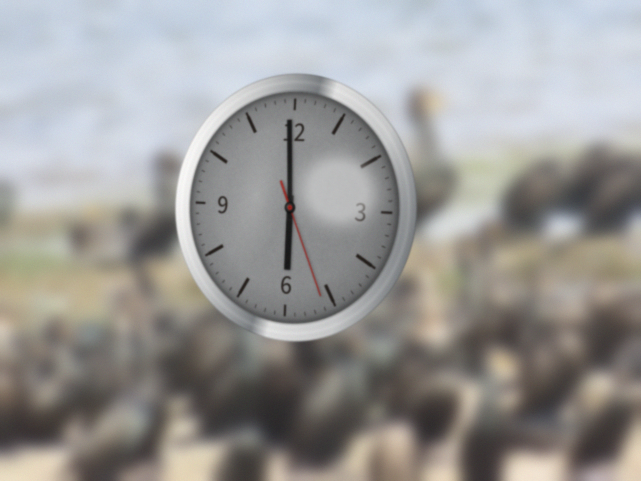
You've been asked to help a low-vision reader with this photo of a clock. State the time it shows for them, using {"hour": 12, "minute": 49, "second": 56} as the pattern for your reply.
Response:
{"hour": 5, "minute": 59, "second": 26}
